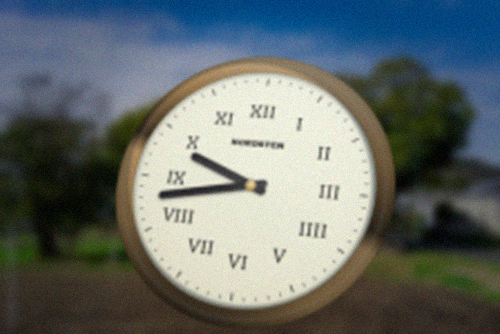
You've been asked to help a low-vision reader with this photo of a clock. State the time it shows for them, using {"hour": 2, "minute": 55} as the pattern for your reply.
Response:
{"hour": 9, "minute": 43}
